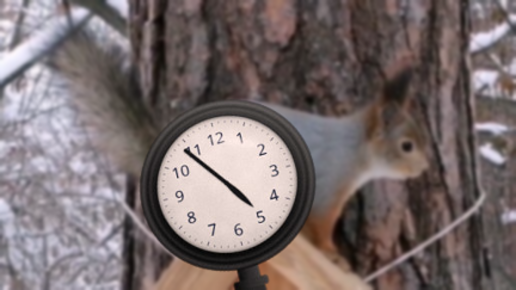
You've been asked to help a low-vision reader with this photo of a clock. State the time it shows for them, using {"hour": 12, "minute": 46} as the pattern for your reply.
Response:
{"hour": 4, "minute": 54}
